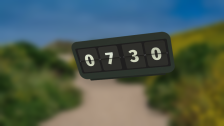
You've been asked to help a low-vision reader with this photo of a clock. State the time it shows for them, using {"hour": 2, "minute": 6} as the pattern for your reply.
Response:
{"hour": 7, "minute": 30}
